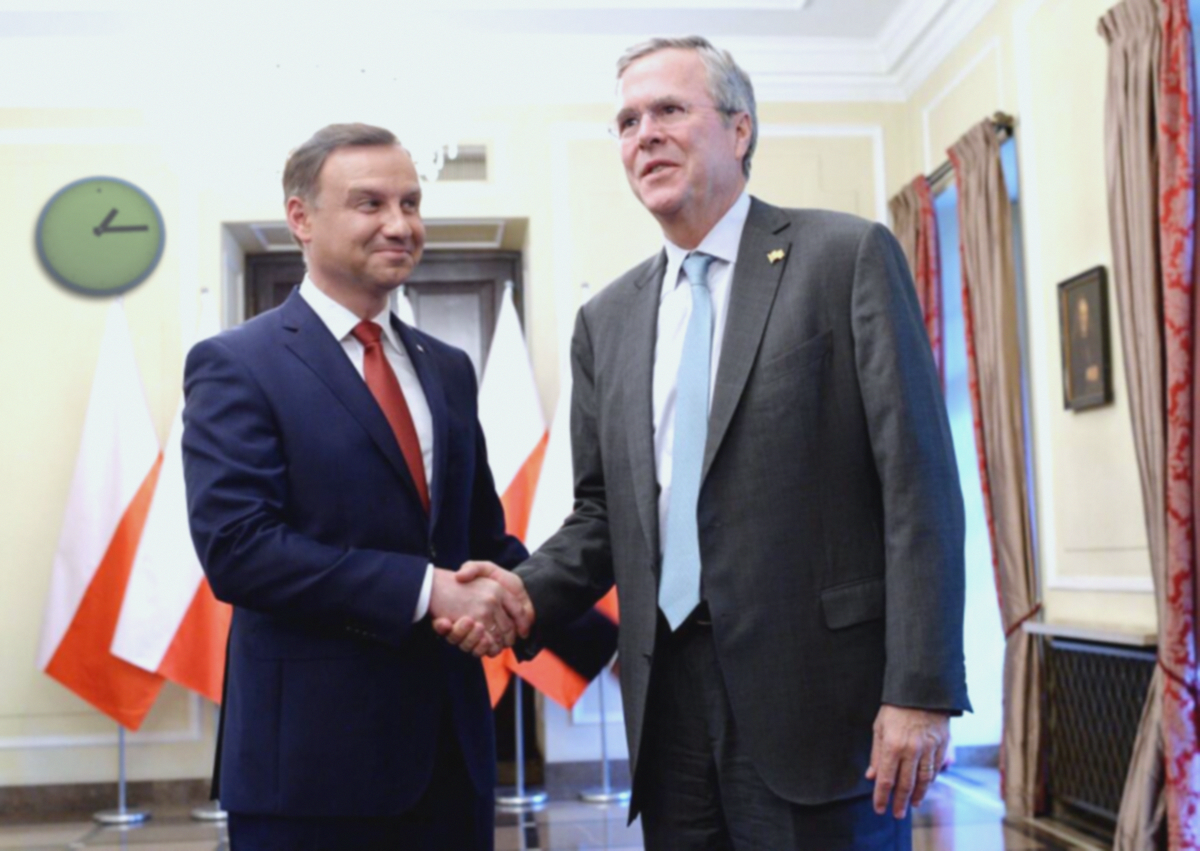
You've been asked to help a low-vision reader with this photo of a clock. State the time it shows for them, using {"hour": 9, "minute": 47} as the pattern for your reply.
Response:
{"hour": 1, "minute": 15}
